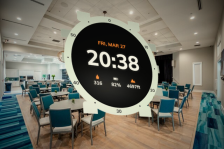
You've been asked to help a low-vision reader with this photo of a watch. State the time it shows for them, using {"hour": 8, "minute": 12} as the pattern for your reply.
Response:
{"hour": 20, "minute": 38}
